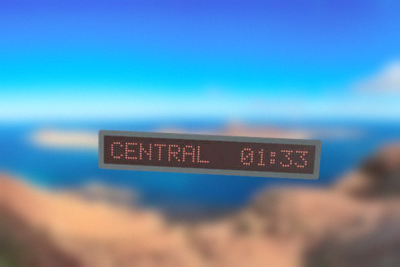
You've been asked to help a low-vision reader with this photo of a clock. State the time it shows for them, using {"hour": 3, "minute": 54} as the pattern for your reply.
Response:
{"hour": 1, "minute": 33}
